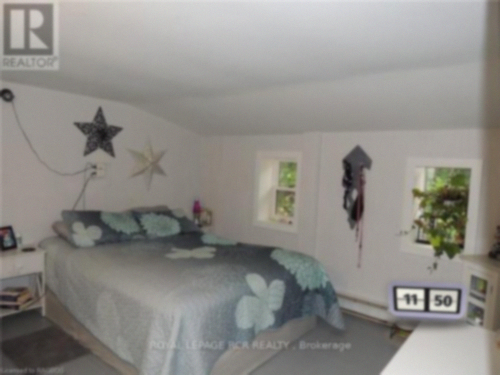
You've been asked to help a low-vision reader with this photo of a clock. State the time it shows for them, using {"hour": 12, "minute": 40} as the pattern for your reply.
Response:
{"hour": 11, "minute": 50}
